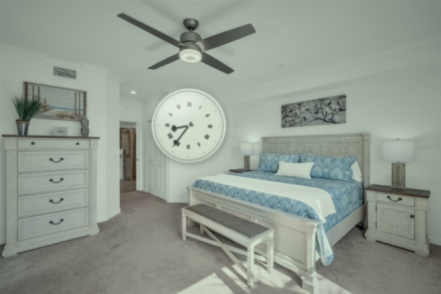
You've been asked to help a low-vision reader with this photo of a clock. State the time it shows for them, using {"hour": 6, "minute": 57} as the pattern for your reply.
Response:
{"hour": 8, "minute": 36}
